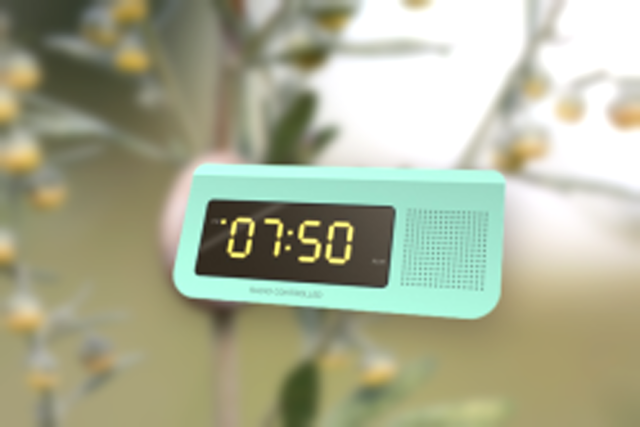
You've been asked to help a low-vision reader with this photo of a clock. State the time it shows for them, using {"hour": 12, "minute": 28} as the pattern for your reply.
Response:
{"hour": 7, "minute": 50}
